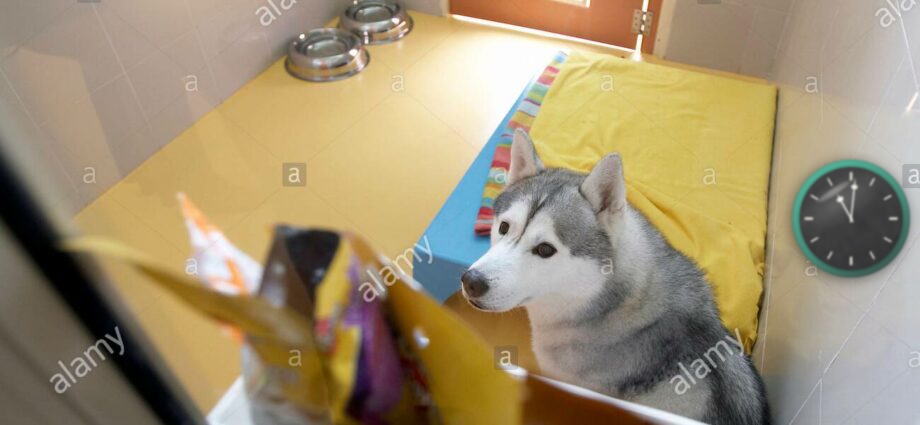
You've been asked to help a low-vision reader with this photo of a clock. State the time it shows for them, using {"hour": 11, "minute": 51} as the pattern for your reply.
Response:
{"hour": 11, "minute": 1}
